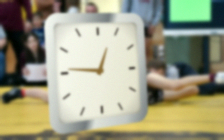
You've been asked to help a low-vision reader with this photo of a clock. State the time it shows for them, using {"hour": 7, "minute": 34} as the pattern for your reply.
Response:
{"hour": 12, "minute": 46}
